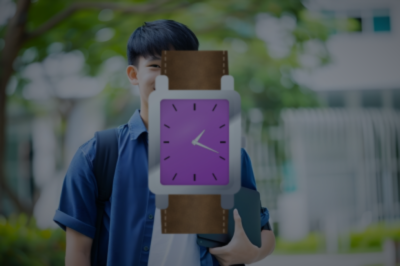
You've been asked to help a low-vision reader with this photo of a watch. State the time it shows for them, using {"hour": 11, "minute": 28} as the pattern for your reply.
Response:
{"hour": 1, "minute": 19}
